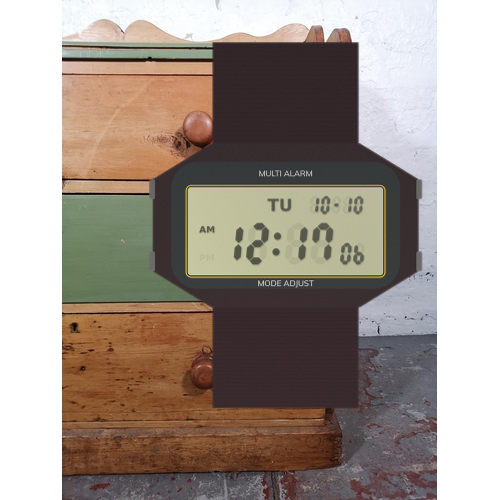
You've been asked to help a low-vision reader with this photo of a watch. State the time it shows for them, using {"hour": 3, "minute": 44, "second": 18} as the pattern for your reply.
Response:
{"hour": 12, "minute": 17, "second": 6}
